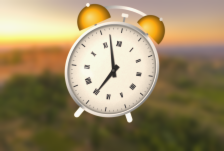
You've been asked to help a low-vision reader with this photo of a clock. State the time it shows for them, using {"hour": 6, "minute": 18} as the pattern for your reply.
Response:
{"hour": 6, "minute": 57}
